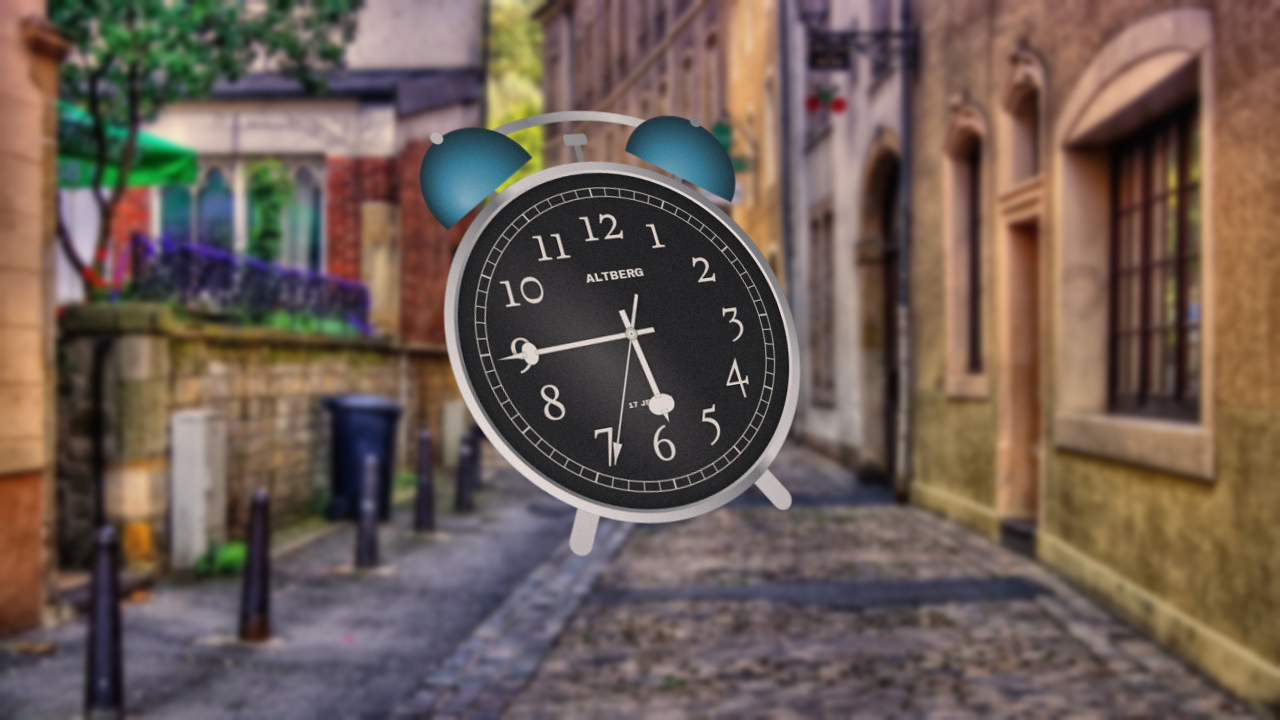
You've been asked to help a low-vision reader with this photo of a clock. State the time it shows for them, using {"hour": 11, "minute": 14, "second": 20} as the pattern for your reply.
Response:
{"hour": 5, "minute": 44, "second": 34}
